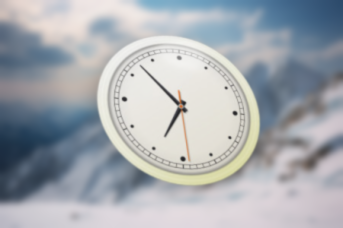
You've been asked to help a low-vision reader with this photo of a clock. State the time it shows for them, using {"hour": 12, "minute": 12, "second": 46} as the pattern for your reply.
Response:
{"hour": 6, "minute": 52, "second": 29}
